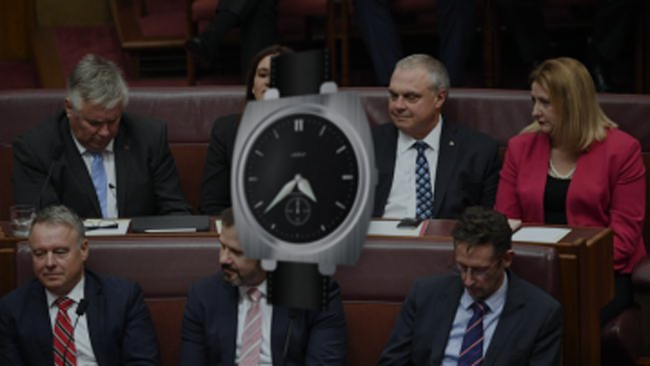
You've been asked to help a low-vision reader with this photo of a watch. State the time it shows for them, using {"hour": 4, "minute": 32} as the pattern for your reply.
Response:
{"hour": 4, "minute": 38}
